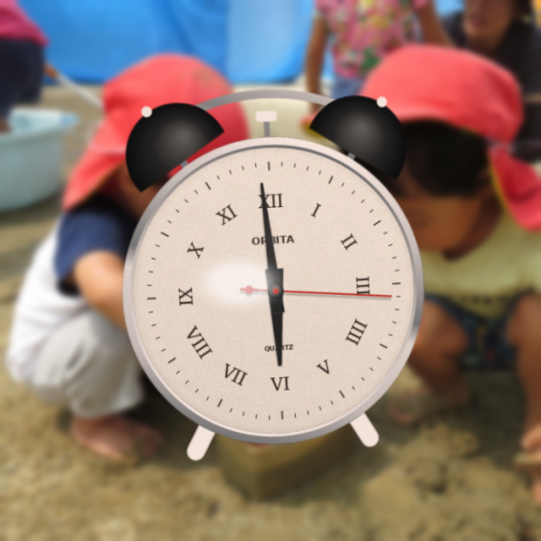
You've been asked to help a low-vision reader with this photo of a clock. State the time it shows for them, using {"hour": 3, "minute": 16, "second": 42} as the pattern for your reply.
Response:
{"hour": 5, "minute": 59, "second": 16}
